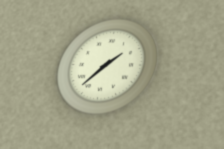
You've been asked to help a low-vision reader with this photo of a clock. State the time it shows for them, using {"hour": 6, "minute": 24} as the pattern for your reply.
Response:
{"hour": 1, "minute": 37}
